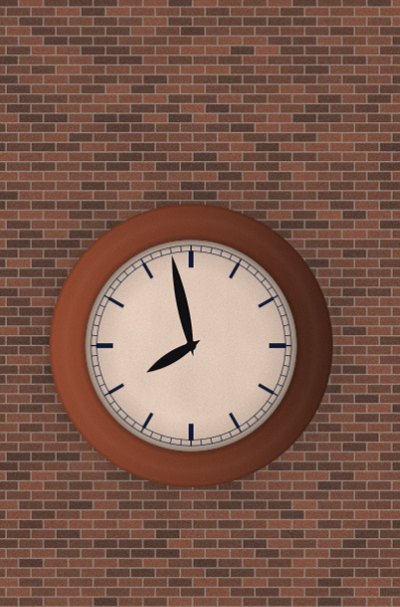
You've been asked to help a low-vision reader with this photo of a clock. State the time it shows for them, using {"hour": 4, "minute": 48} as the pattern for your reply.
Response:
{"hour": 7, "minute": 58}
